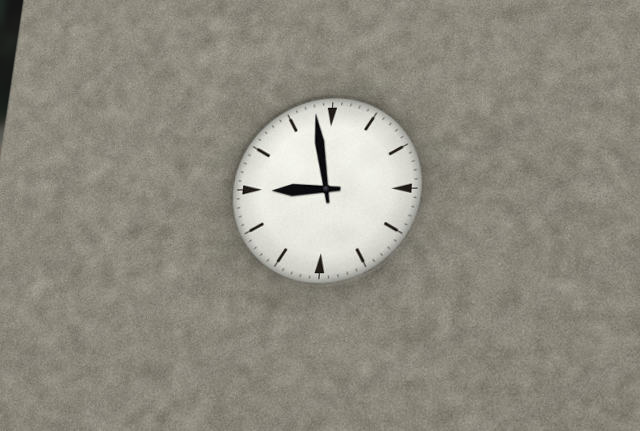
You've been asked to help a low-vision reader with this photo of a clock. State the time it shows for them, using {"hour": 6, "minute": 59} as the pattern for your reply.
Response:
{"hour": 8, "minute": 58}
